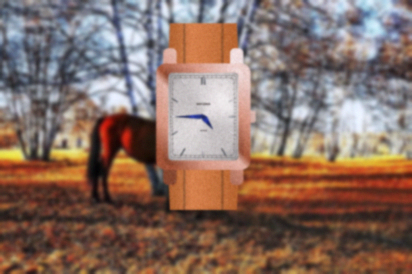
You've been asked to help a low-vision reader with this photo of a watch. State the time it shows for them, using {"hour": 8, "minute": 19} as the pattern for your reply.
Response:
{"hour": 4, "minute": 45}
